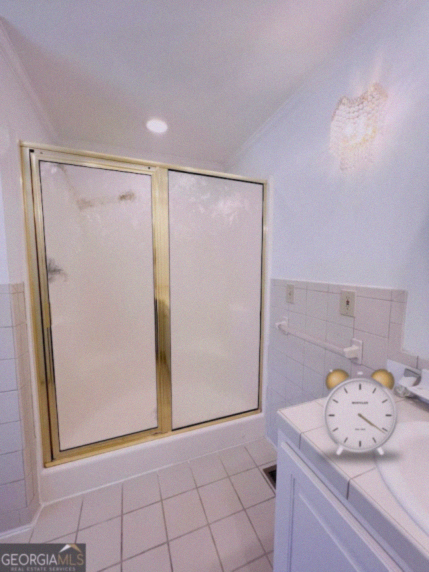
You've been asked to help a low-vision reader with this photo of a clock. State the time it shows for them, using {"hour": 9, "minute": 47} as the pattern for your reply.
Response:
{"hour": 4, "minute": 21}
